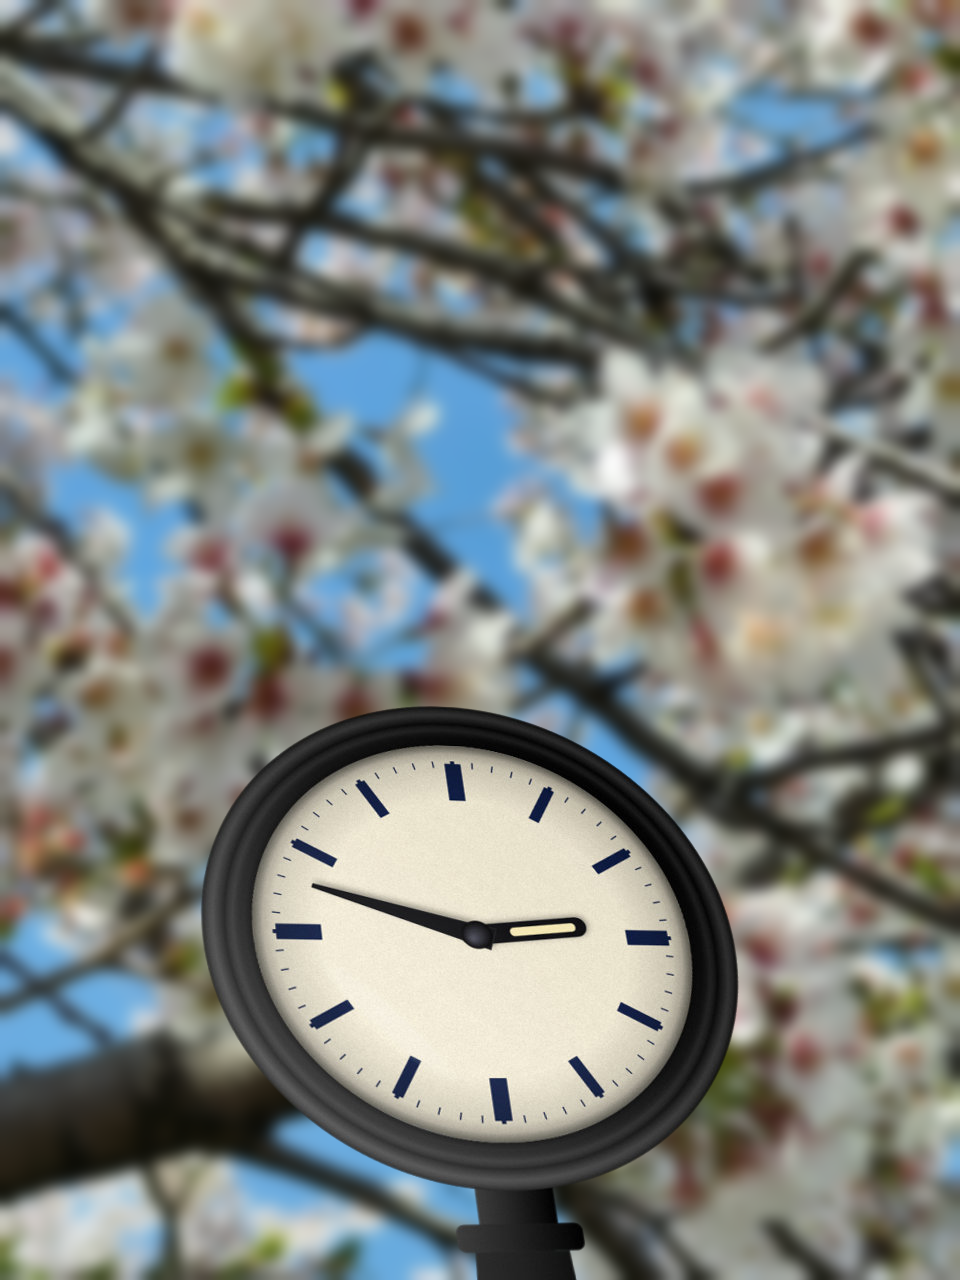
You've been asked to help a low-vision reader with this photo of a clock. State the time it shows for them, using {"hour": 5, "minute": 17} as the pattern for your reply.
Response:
{"hour": 2, "minute": 48}
